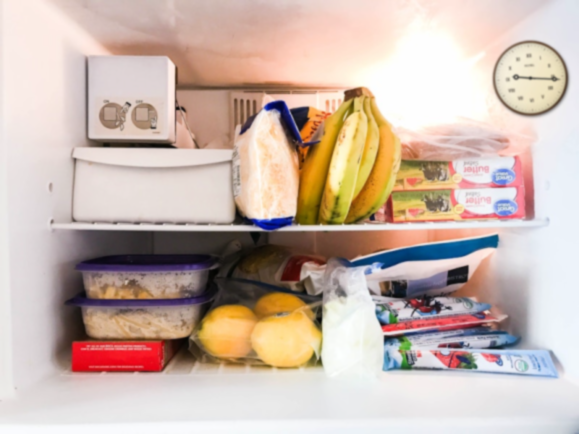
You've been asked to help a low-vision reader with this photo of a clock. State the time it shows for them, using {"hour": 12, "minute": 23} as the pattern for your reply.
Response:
{"hour": 9, "minute": 16}
